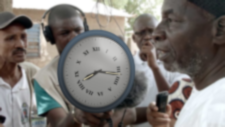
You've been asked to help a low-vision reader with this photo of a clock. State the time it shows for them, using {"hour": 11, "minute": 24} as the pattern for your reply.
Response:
{"hour": 8, "minute": 17}
